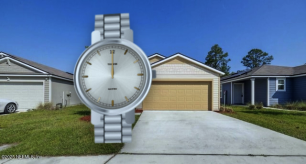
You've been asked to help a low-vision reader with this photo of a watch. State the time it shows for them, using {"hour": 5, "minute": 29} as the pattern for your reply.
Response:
{"hour": 12, "minute": 0}
